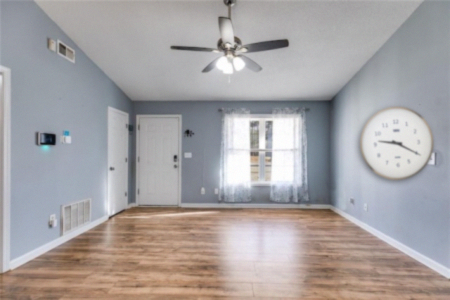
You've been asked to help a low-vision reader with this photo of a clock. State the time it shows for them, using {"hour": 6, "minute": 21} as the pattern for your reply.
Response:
{"hour": 9, "minute": 20}
